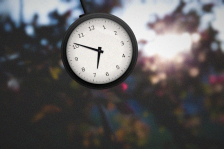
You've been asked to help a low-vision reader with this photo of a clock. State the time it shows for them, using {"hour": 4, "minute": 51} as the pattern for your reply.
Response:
{"hour": 6, "minute": 51}
